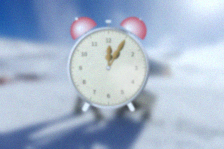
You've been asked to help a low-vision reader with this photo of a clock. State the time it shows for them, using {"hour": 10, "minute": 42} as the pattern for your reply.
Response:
{"hour": 12, "minute": 5}
